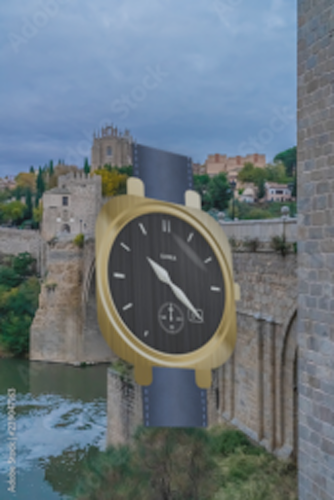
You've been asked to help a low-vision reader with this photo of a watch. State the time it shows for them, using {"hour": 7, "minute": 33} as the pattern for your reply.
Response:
{"hour": 10, "minute": 22}
